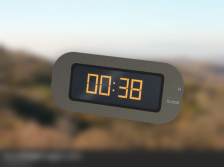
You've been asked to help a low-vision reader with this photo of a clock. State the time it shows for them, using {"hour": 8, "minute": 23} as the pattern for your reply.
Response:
{"hour": 0, "minute": 38}
